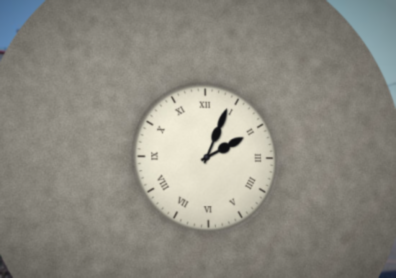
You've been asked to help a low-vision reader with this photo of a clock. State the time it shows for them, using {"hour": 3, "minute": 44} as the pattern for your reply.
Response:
{"hour": 2, "minute": 4}
